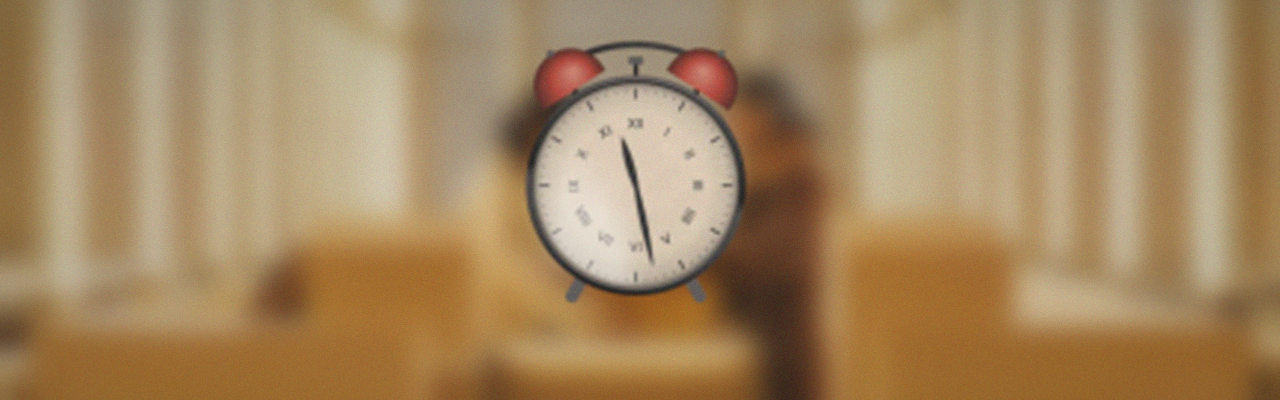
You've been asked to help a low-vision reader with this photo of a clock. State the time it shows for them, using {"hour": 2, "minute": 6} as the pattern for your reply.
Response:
{"hour": 11, "minute": 28}
